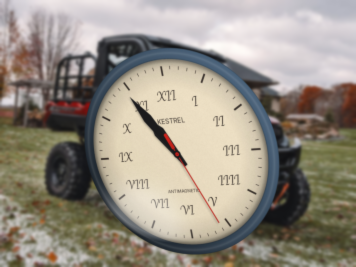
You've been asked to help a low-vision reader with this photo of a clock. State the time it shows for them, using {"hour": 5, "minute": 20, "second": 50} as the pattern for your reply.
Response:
{"hour": 10, "minute": 54, "second": 26}
